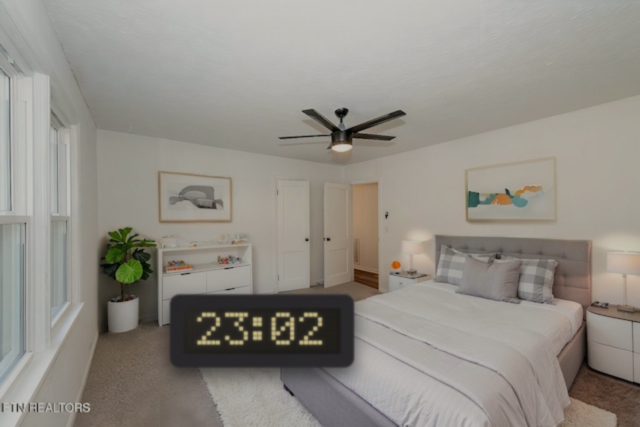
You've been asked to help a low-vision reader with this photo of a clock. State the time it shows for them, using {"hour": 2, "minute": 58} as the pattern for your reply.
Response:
{"hour": 23, "minute": 2}
